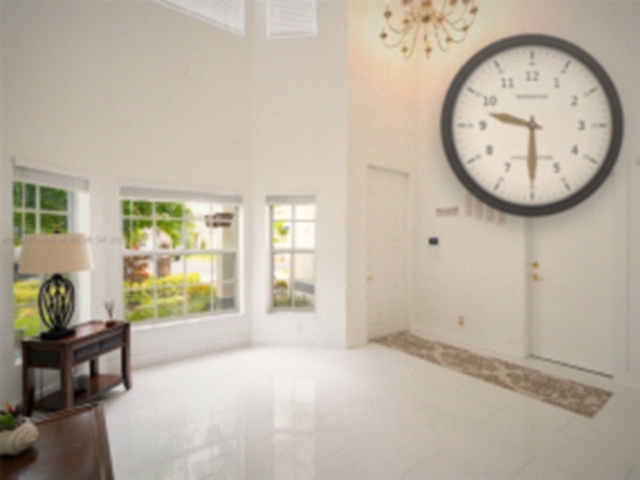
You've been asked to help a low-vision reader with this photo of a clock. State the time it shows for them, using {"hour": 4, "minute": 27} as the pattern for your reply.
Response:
{"hour": 9, "minute": 30}
